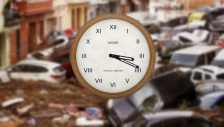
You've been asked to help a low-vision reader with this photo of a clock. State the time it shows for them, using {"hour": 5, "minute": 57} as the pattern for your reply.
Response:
{"hour": 3, "minute": 19}
